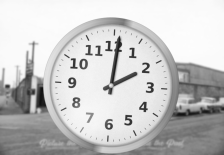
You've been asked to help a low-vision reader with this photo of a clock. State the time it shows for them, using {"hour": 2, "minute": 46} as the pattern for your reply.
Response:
{"hour": 2, "minute": 1}
